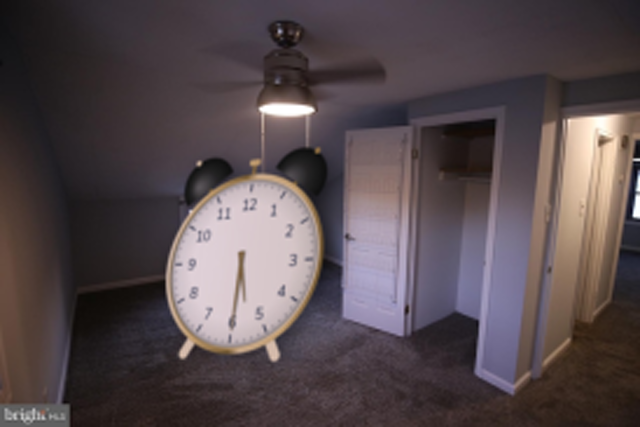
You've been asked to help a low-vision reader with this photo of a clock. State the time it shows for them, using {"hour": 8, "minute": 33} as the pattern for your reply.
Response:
{"hour": 5, "minute": 30}
